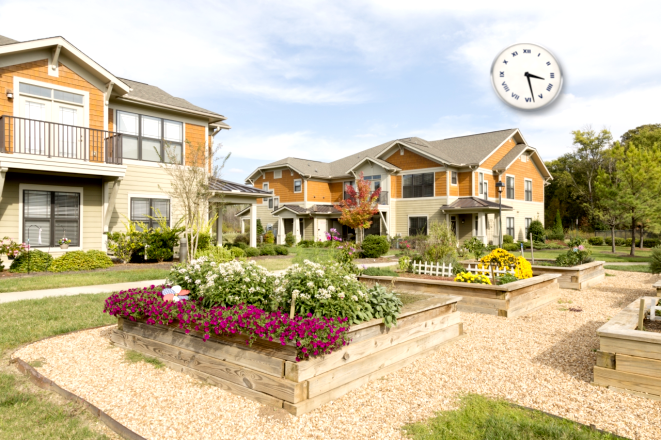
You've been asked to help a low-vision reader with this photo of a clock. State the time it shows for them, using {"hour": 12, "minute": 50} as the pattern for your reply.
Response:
{"hour": 3, "minute": 28}
